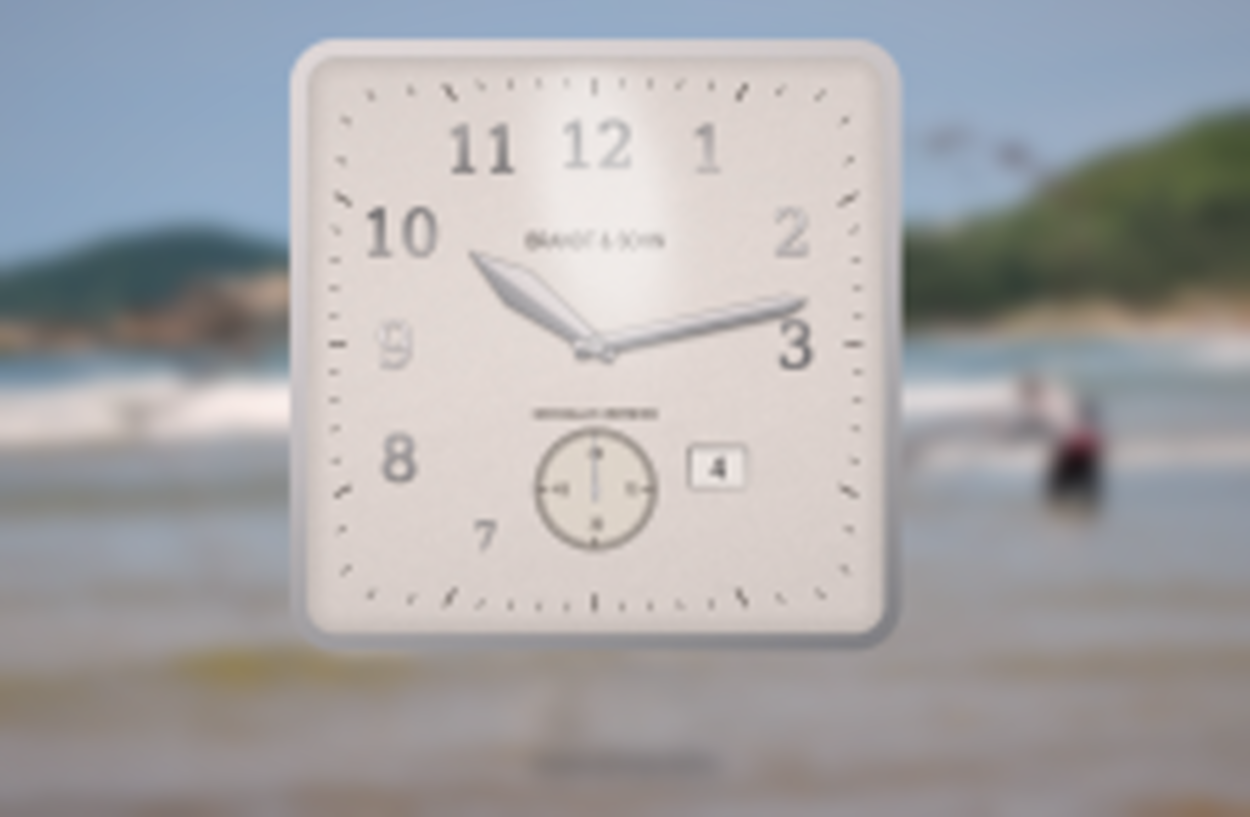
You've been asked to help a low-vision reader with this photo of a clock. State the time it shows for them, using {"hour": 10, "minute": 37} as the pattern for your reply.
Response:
{"hour": 10, "minute": 13}
